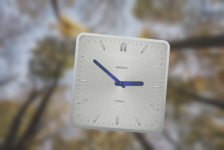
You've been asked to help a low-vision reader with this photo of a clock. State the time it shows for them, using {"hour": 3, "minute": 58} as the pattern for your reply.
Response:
{"hour": 2, "minute": 51}
